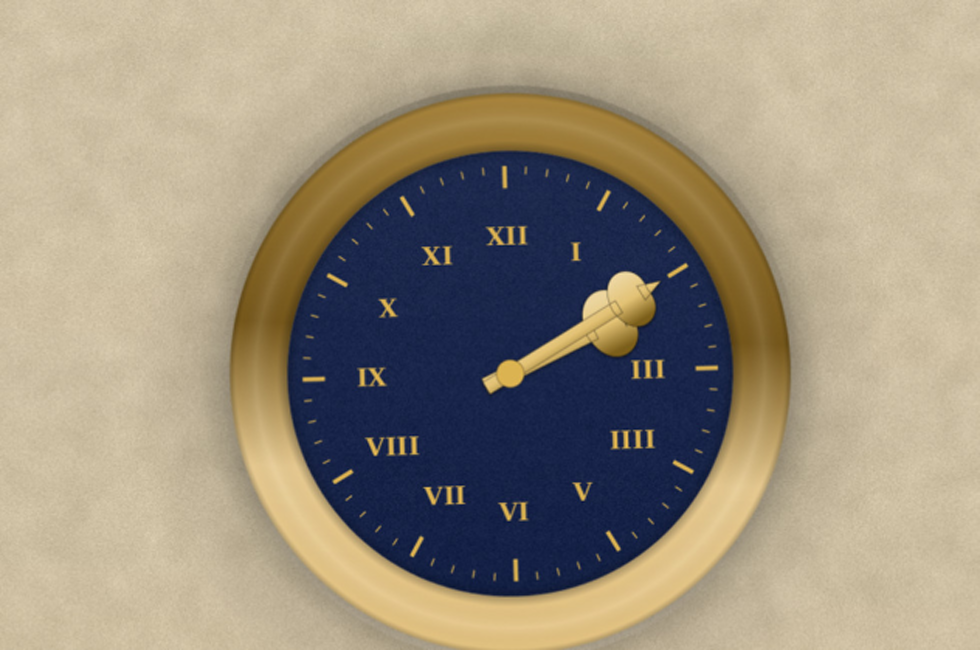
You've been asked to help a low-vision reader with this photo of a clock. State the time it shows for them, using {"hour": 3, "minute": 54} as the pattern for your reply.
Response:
{"hour": 2, "minute": 10}
